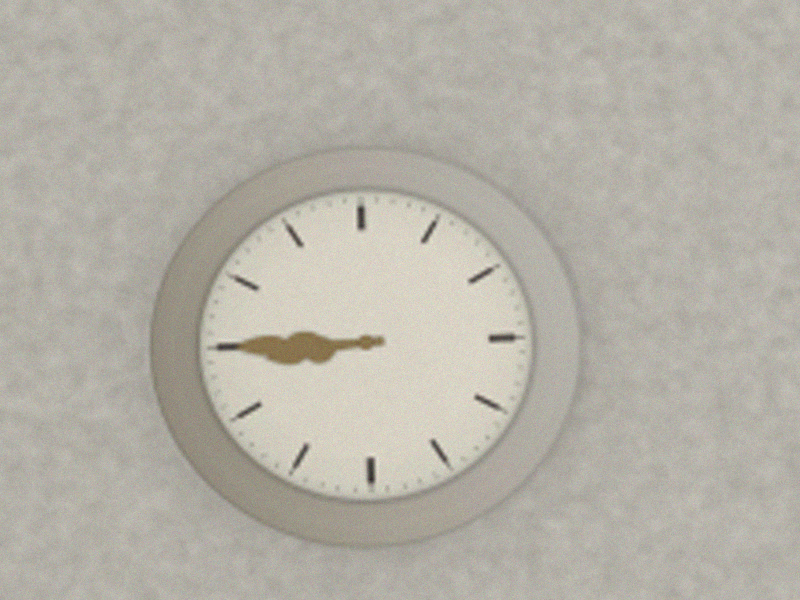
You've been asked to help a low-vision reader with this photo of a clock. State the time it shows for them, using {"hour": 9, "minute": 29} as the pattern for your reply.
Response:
{"hour": 8, "minute": 45}
